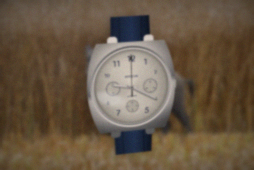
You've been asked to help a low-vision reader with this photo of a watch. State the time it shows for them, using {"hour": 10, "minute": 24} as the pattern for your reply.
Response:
{"hour": 9, "minute": 20}
